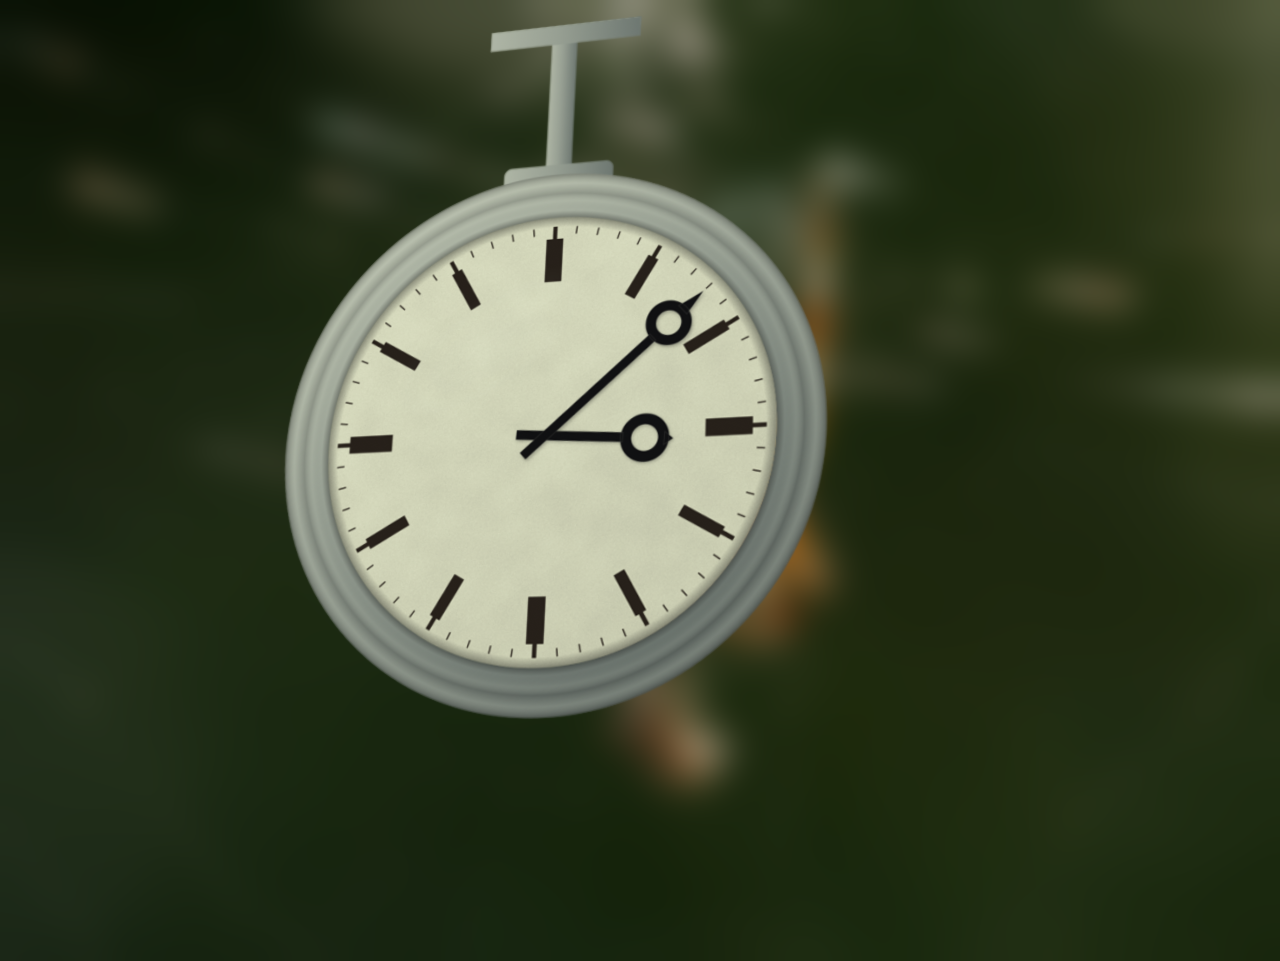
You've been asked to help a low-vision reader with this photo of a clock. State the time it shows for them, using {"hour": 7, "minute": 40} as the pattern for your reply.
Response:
{"hour": 3, "minute": 8}
